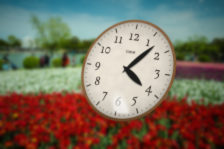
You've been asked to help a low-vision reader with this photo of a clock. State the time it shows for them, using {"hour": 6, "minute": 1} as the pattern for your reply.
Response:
{"hour": 4, "minute": 7}
